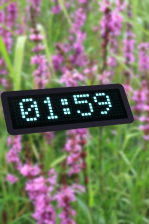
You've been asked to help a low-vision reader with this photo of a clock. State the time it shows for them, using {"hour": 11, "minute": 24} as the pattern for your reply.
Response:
{"hour": 1, "minute": 59}
